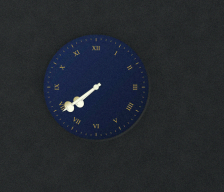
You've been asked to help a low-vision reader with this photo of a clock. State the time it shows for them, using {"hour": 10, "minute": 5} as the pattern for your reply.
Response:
{"hour": 7, "minute": 39}
